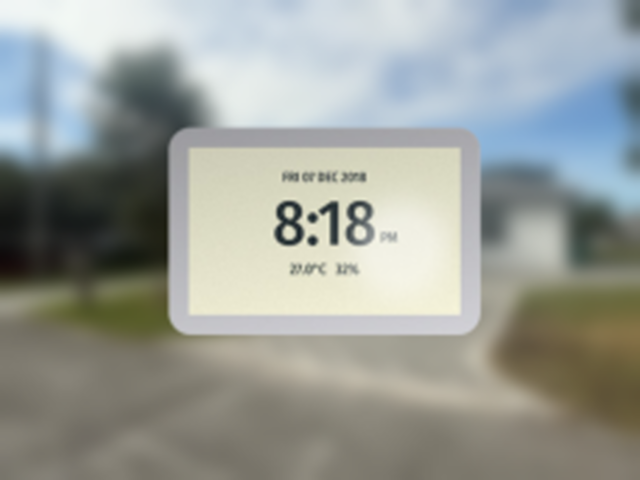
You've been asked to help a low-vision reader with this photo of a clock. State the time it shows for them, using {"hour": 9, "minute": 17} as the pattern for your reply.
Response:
{"hour": 8, "minute": 18}
